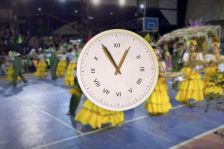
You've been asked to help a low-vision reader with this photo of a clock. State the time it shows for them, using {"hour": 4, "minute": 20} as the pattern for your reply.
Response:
{"hour": 12, "minute": 55}
